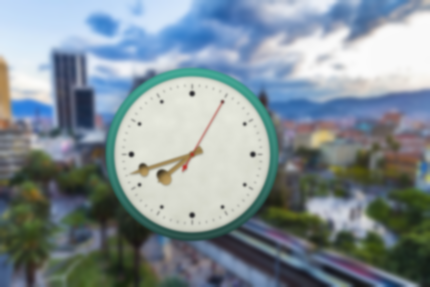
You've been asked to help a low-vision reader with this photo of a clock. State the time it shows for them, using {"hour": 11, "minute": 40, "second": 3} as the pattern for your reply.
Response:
{"hour": 7, "minute": 42, "second": 5}
